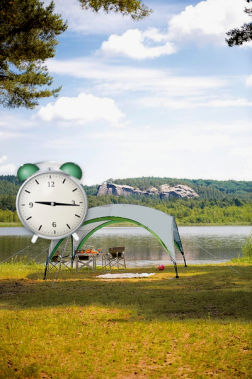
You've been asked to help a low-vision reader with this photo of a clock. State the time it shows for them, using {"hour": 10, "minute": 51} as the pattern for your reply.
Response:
{"hour": 9, "minute": 16}
